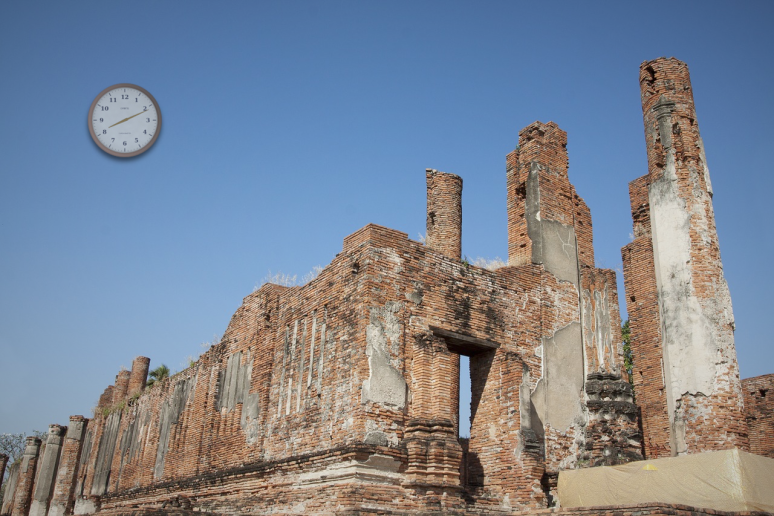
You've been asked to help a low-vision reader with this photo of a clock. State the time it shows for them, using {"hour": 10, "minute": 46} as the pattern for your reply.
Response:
{"hour": 8, "minute": 11}
